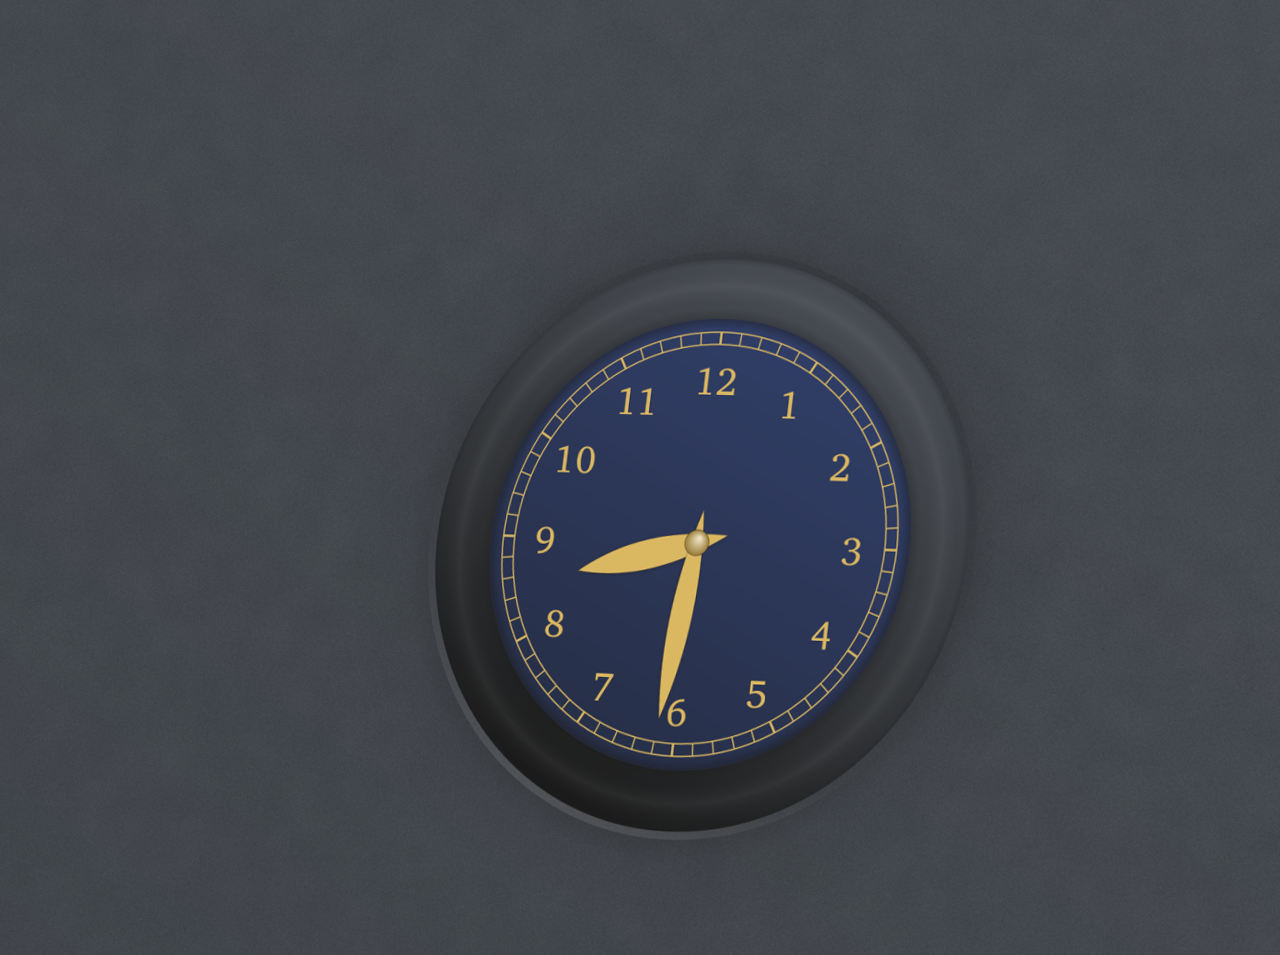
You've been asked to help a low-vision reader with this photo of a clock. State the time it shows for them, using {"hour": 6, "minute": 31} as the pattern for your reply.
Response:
{"hour": 8, "minute": 31}
